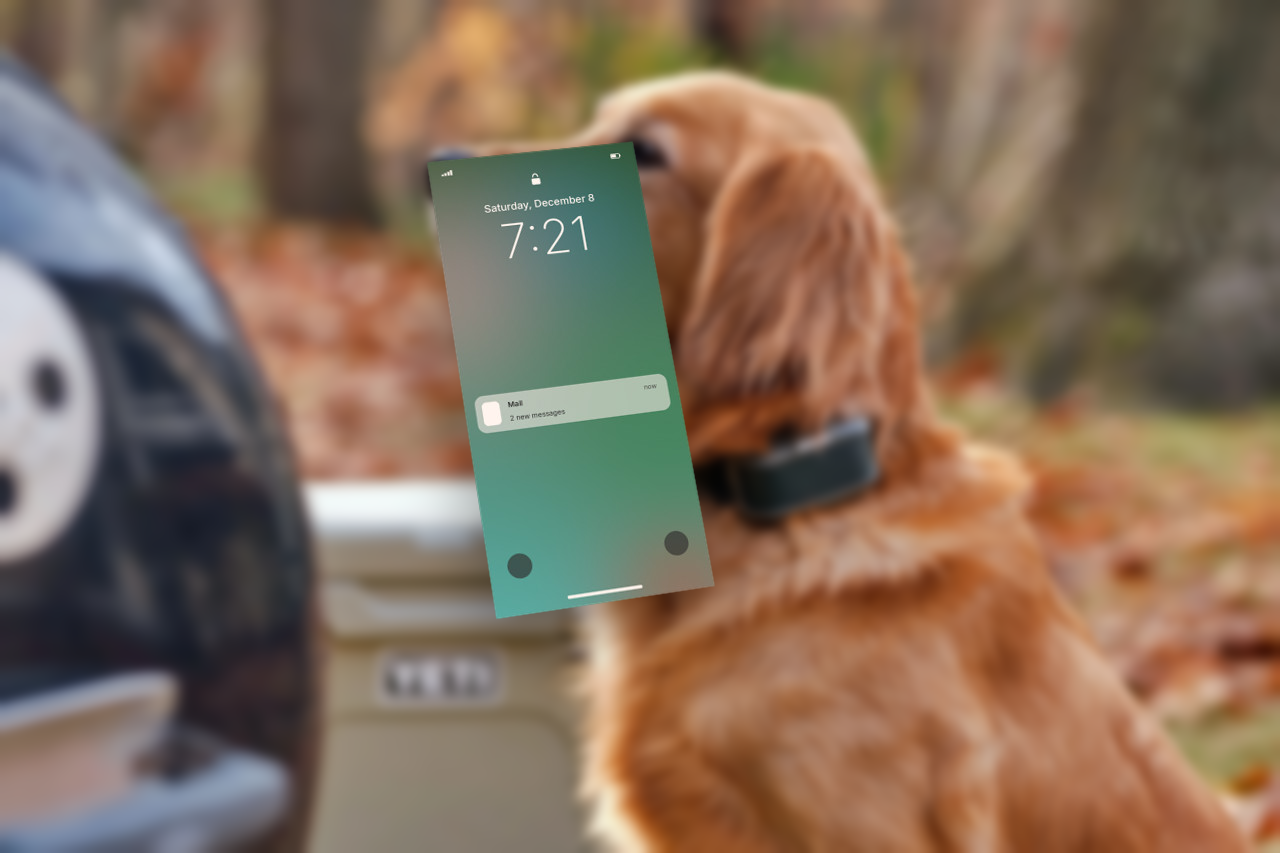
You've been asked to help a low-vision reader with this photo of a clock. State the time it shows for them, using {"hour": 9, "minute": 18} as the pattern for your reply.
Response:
{"hour": 7, "minute": 21}
